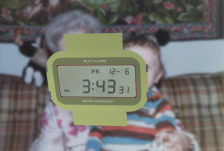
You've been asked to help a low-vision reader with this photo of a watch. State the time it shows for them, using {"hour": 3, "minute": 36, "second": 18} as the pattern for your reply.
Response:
{"hour": 3, "minute": 43, "second": 31}
